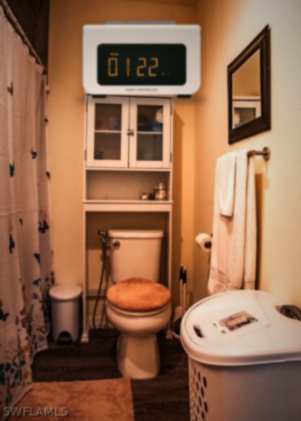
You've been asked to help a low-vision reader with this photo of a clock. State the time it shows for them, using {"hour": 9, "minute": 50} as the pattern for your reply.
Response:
{"hour": 1, "minute": 22}
